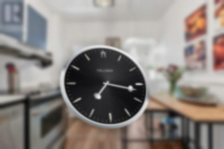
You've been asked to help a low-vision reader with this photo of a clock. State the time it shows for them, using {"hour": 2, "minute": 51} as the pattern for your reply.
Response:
{"hour": 7, "minute": 17}
